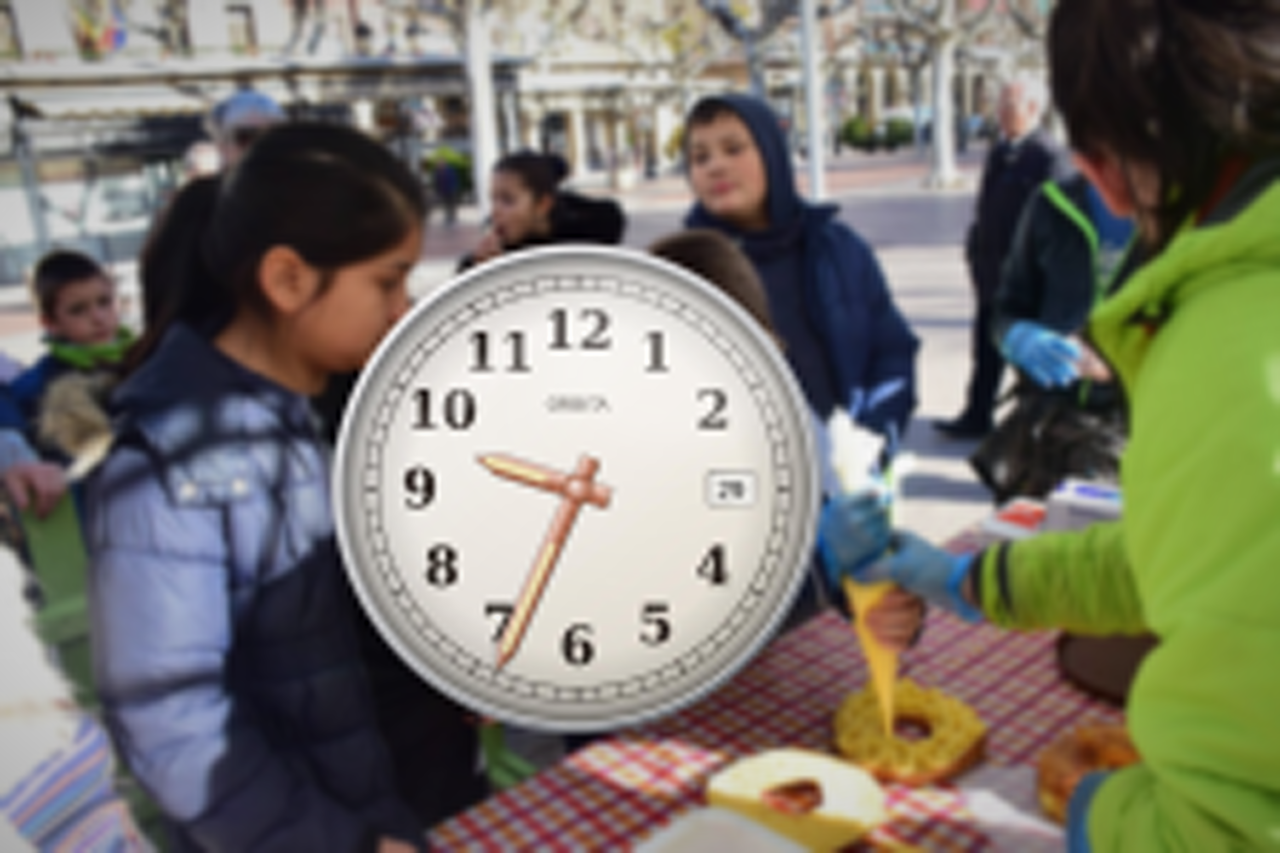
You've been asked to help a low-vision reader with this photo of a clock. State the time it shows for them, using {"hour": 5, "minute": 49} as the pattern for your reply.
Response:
{"hour": 9, "minute": 34}
